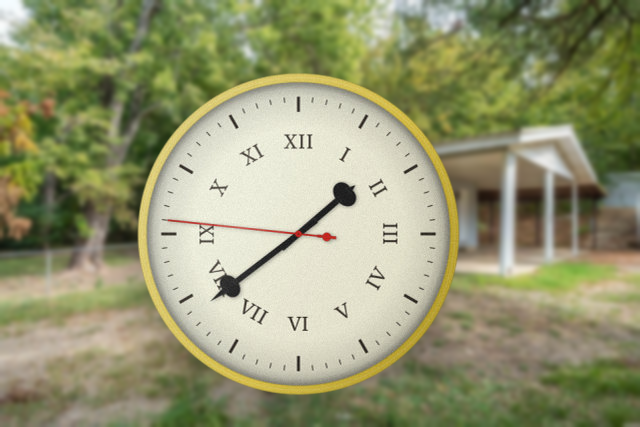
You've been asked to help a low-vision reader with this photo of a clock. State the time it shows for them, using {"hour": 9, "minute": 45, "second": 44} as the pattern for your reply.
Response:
{"hour": 1, "minute": 38, "second": 46}
